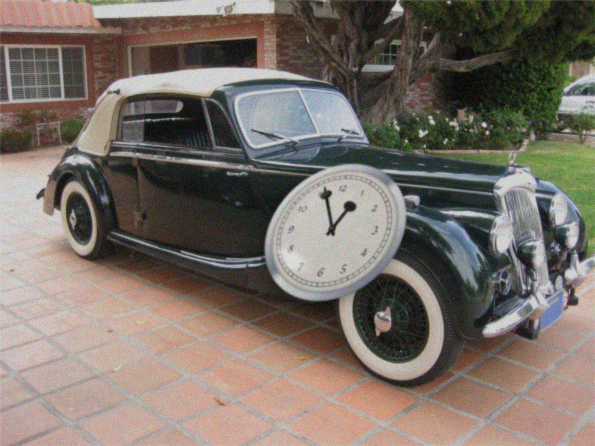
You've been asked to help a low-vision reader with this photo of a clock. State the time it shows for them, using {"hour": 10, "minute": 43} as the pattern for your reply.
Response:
{"hour": 12, "minute": 56}
